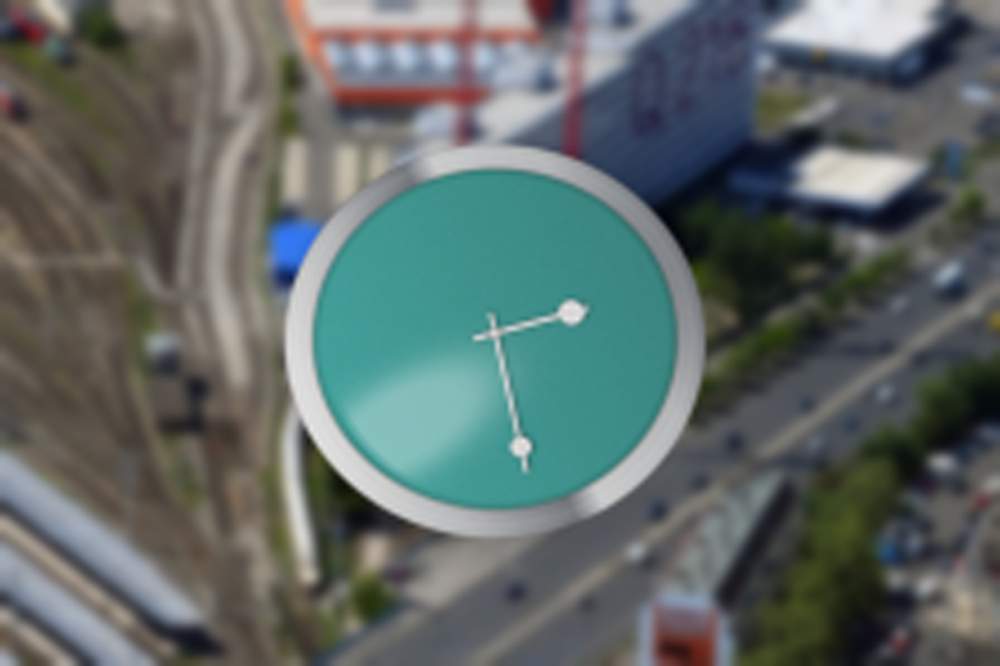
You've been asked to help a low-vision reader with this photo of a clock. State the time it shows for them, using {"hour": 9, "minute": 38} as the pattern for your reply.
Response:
{"hour": 2, "minute": 28}
